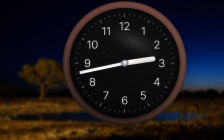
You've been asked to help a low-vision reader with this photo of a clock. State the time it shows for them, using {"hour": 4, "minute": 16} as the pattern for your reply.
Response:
{"hour": 2, "minute": 43}
